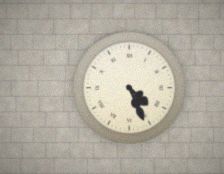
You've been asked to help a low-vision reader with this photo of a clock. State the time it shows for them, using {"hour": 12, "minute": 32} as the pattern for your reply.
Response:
{"hour": 4, "minute": 26}
